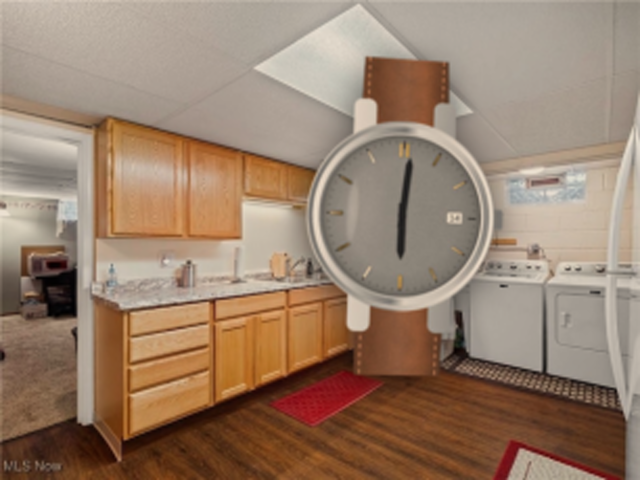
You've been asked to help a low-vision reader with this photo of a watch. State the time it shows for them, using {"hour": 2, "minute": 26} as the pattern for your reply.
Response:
{"hour": 6, "minute": 1}
